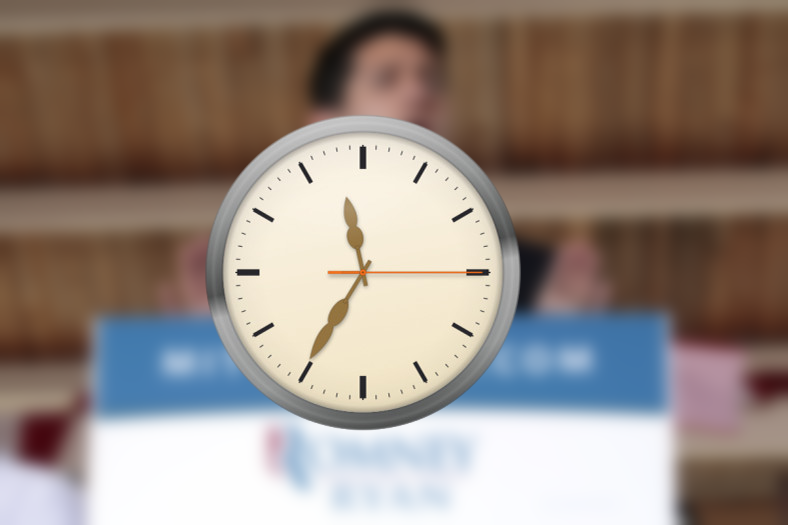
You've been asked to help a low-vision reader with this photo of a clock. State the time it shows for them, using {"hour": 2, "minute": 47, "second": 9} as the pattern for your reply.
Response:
{"hour": 11, "minute": 35, "second": 15}
